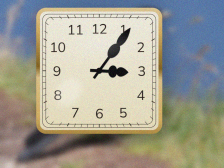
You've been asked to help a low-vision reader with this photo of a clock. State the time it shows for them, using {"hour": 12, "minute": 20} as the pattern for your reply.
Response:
{"hour": 3, "minute": 6}
